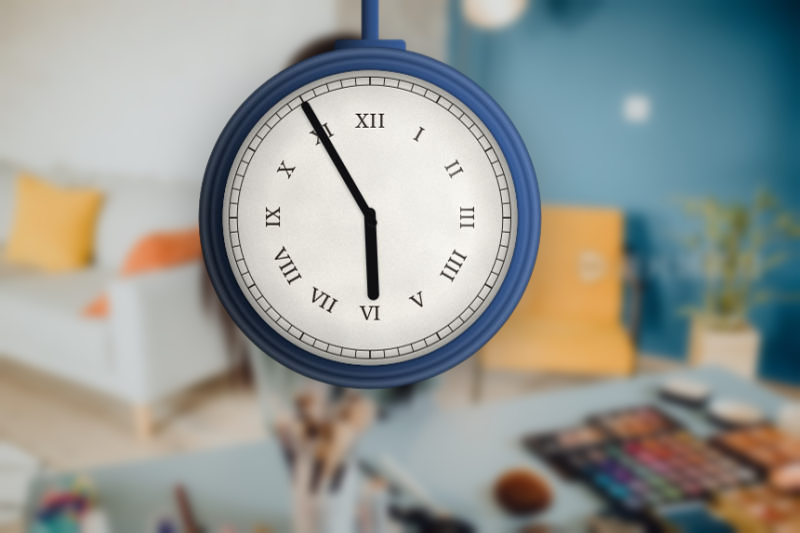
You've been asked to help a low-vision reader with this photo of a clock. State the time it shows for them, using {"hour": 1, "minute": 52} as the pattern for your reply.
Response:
{"hour": 5, "minute": 55}
